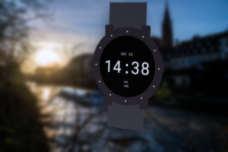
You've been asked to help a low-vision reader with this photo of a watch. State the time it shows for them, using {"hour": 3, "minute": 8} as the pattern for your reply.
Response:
{"hour": 14, "minute": 38}
